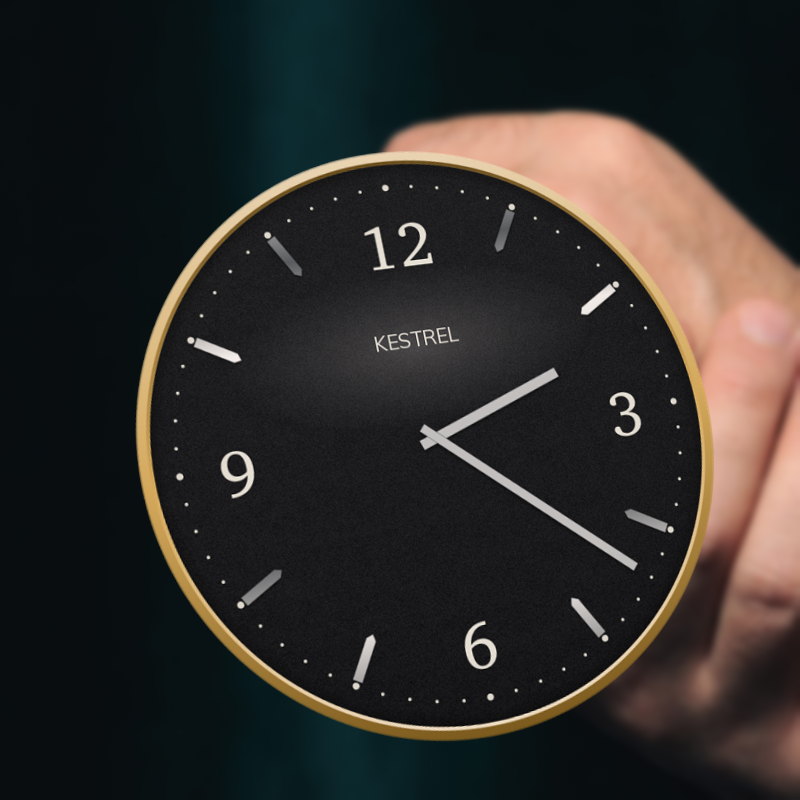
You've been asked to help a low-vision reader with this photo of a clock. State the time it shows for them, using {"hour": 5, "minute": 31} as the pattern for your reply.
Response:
{"hour": 2, "minute": 22}
